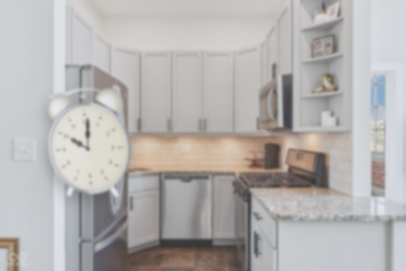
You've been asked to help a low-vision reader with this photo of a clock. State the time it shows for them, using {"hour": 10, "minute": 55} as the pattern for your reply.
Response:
{"hour": 10, "minute": 1}
